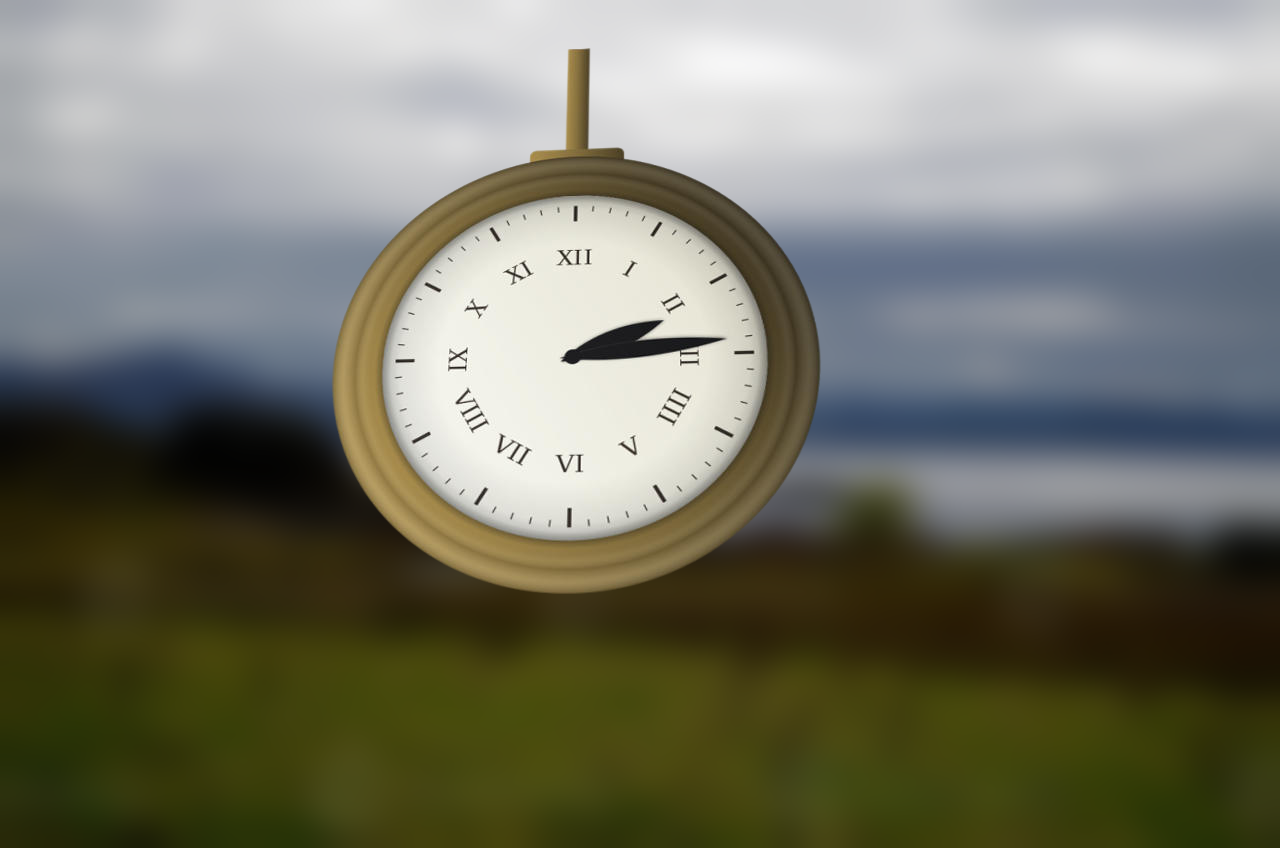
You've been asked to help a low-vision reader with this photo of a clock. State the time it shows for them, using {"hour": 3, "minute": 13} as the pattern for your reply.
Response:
{"hour": 2, "minute": 14}
